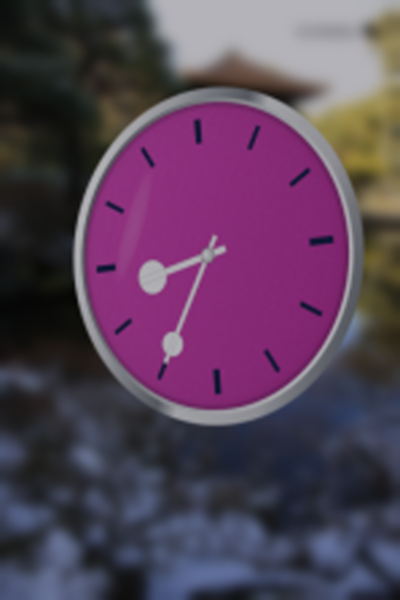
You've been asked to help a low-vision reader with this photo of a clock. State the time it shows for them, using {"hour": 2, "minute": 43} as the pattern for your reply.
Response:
{"hour": 8, "minute": 35}
